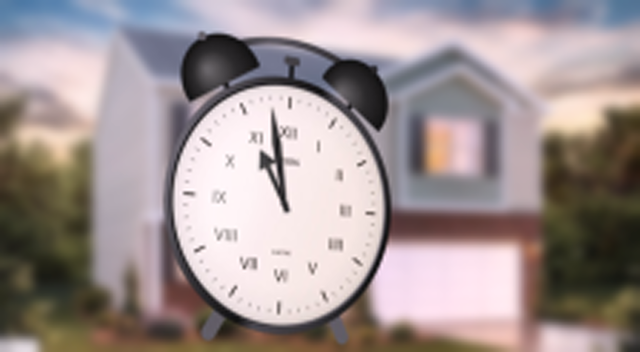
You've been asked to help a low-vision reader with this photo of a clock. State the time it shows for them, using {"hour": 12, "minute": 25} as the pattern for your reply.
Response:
{"hour": 10, "minute": 58}
